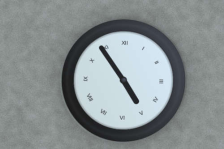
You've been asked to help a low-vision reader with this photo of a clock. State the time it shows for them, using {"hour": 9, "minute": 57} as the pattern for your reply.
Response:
{"hour": 4, "minute": 54}
